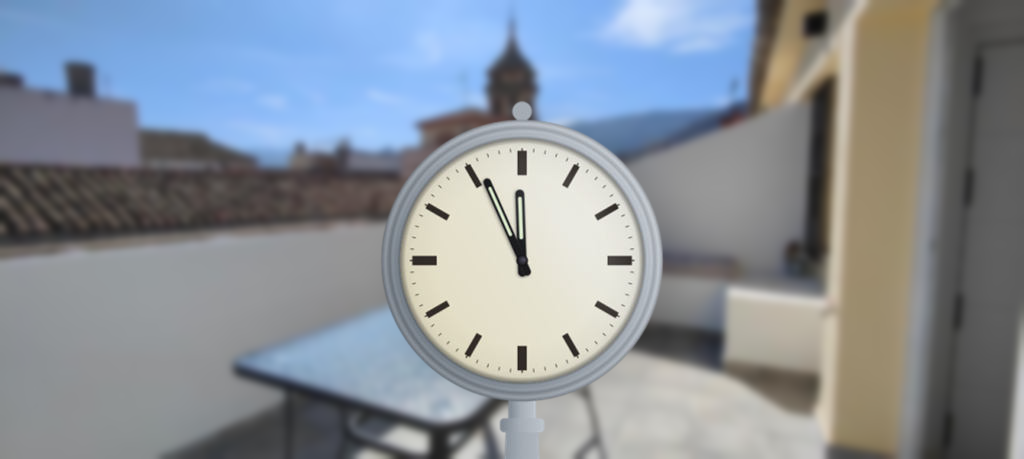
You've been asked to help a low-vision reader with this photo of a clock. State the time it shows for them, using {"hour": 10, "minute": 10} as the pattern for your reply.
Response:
{"hour": 11, "minute": 56}
